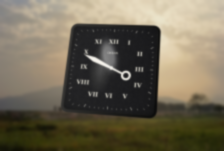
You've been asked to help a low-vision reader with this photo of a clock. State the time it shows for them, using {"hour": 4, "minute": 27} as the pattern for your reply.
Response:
{"hour": 3, "minute": 49}
